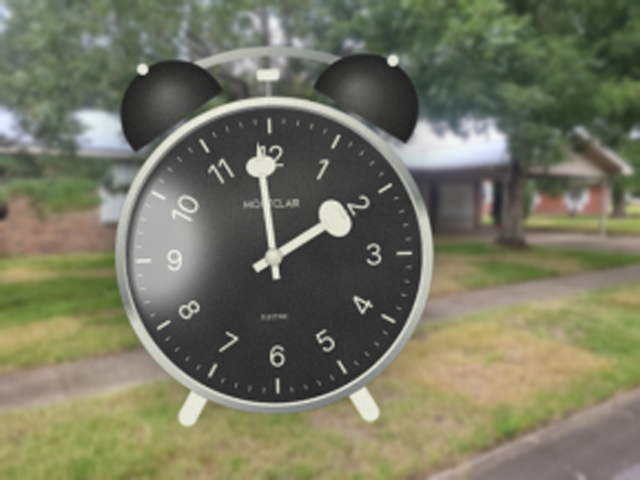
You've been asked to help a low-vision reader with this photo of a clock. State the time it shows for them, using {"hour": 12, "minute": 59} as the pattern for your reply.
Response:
{"hour": 1, "minute": 59}
